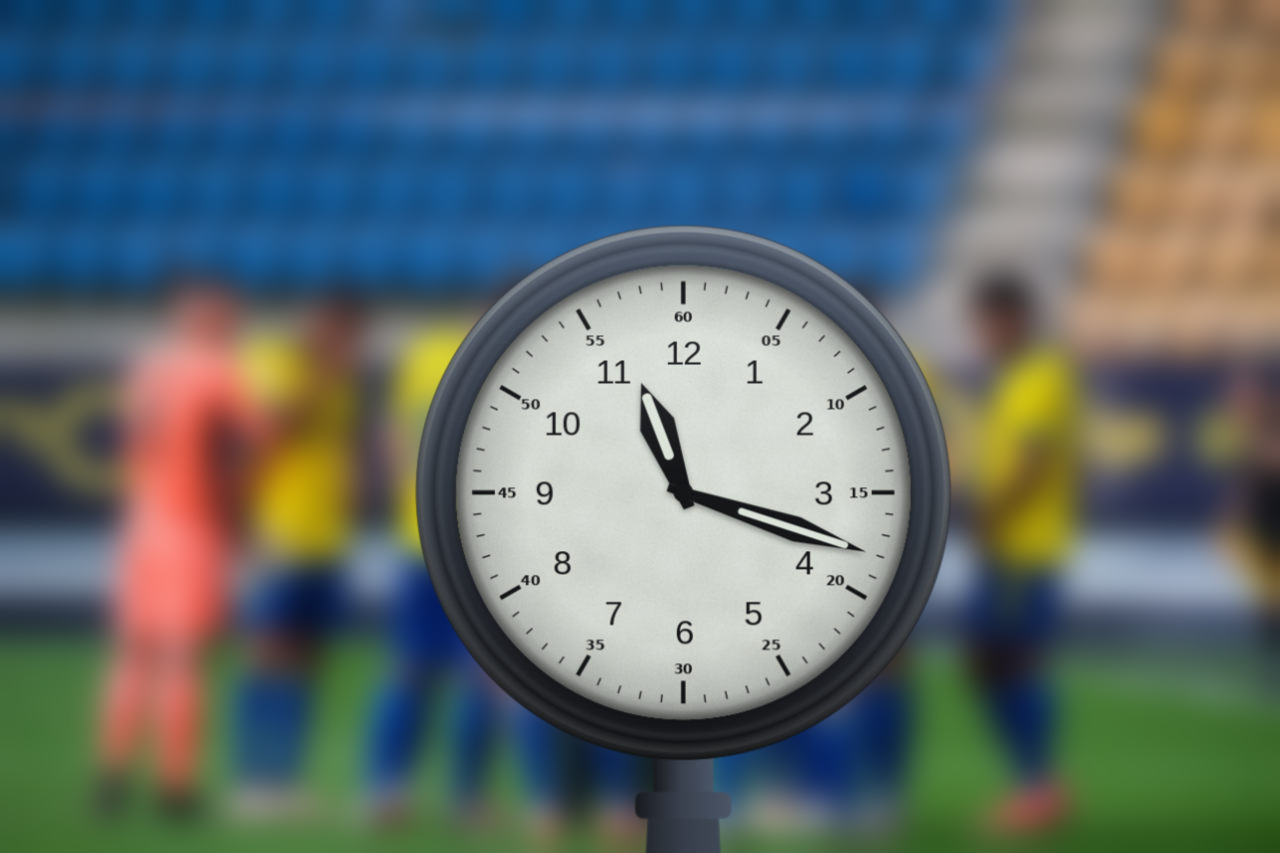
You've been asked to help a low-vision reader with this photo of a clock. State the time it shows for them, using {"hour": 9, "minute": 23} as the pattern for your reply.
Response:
{"hour": 11, "minute": 18}
